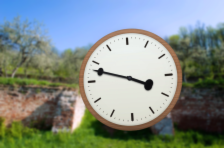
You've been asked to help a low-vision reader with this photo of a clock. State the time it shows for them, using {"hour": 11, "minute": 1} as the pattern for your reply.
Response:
{"hour": 3, "minute": 48}
